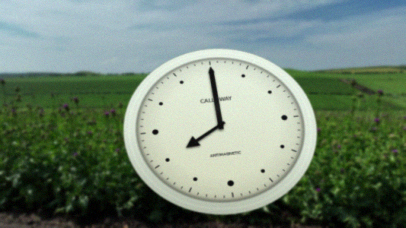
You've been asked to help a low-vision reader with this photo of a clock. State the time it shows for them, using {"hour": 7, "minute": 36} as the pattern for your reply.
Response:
{"hour": 8, "minute": 0}
